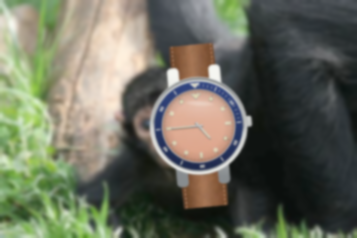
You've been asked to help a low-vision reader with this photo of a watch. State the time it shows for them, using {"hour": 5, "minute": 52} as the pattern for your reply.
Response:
{"hour": 4, "minute": 45}
